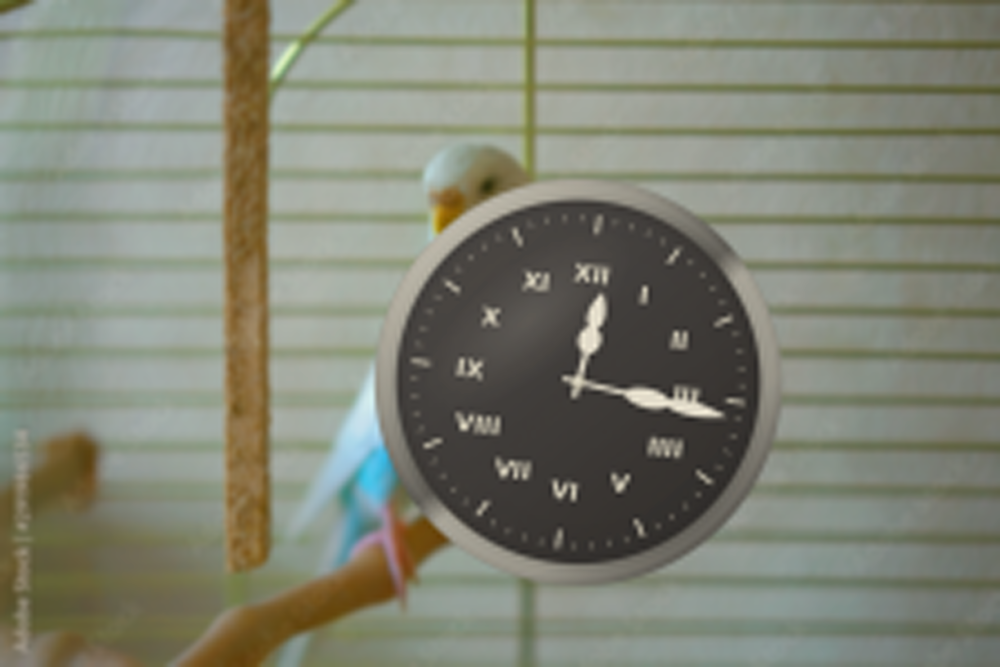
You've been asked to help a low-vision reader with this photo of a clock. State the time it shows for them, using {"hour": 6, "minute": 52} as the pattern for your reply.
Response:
{"hour": 12, "minute": 16}
